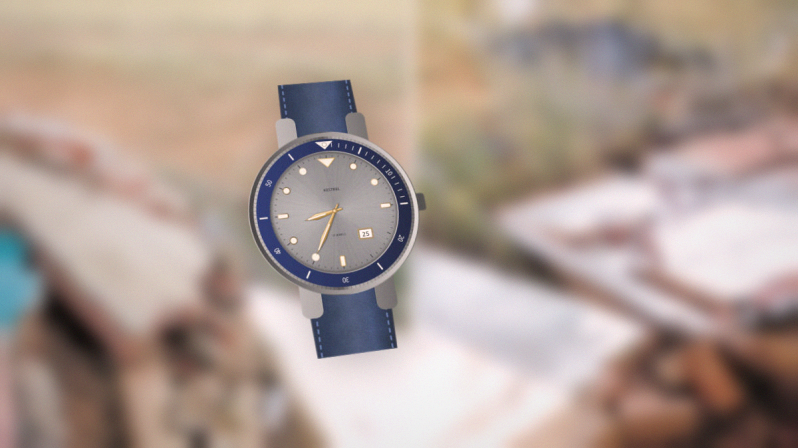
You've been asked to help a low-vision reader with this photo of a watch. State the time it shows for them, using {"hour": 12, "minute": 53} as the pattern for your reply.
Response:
{"hour": 8, "minute": 35}
